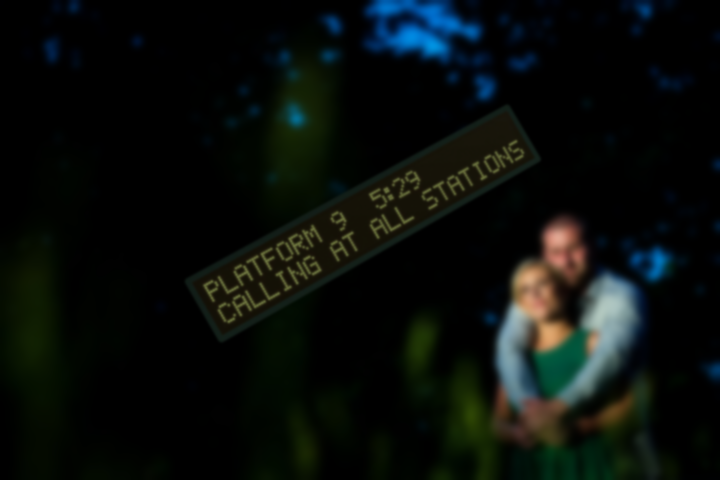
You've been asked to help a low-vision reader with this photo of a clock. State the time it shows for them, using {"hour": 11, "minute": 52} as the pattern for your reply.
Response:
{"hour": 5, "minute": 29}
